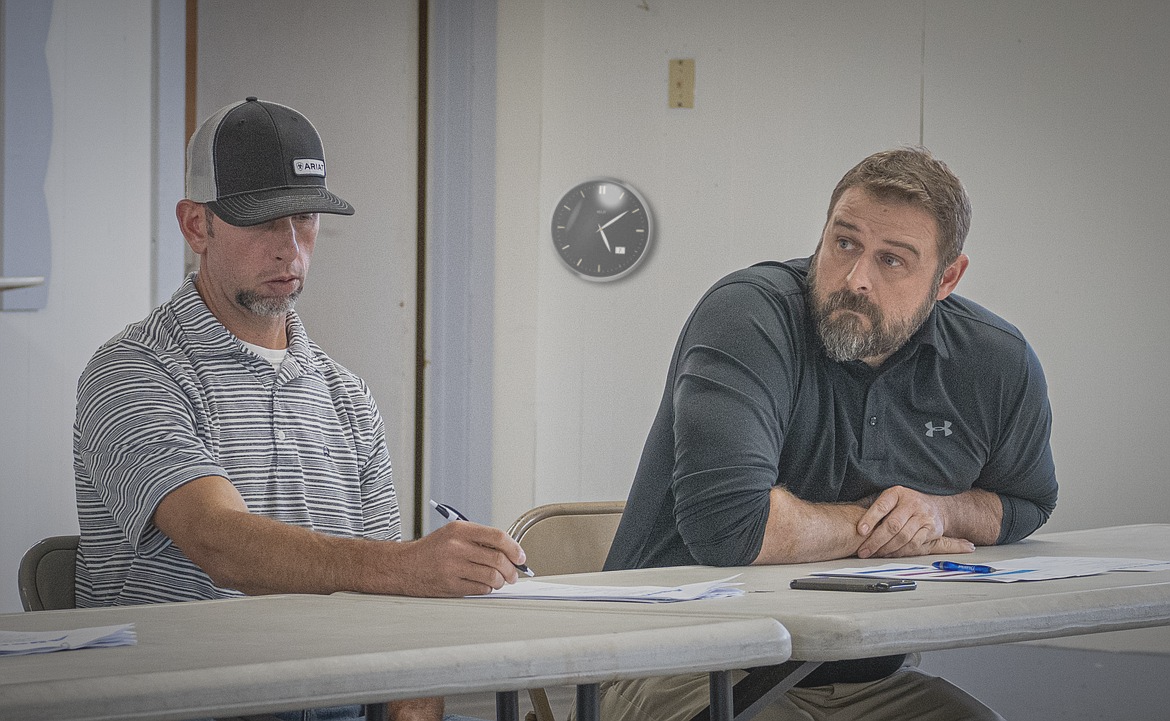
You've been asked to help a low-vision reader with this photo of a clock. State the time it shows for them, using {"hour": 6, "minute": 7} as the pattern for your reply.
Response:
{"hour": 5, "minute": 9}
